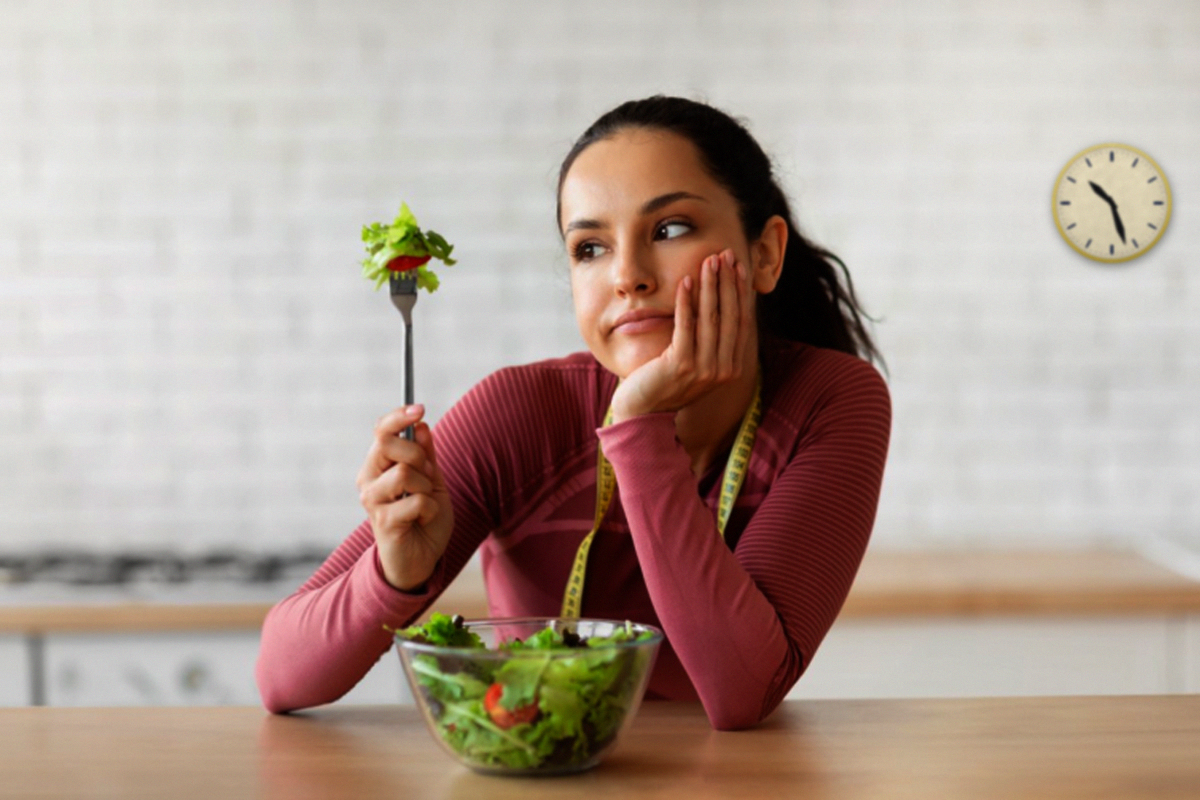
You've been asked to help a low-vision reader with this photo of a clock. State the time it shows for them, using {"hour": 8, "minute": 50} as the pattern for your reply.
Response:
{"hour": 10, "minute": 27}
